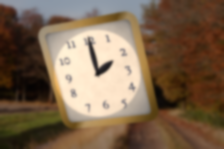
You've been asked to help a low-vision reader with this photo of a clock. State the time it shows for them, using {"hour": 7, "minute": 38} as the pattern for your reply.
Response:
{"hour": 2, "minute": 0}
